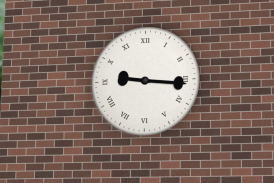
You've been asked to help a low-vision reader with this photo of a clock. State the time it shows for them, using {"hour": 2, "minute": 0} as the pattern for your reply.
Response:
{"hour": 9, "minute": 16}
